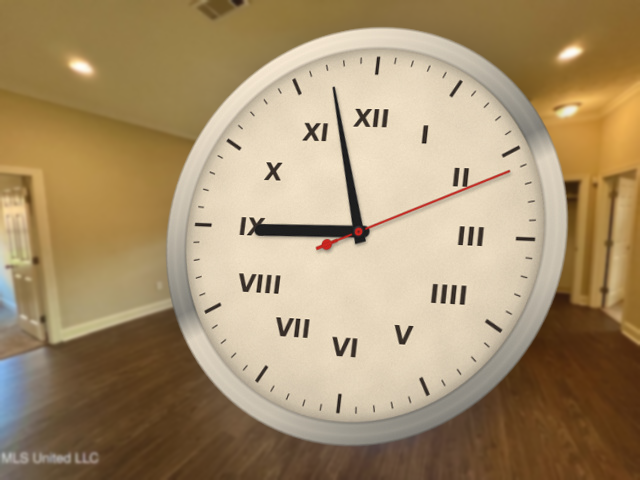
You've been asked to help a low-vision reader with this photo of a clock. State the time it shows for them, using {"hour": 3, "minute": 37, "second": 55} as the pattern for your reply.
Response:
{"hour": 8, "minute": 57, "second": 11}
